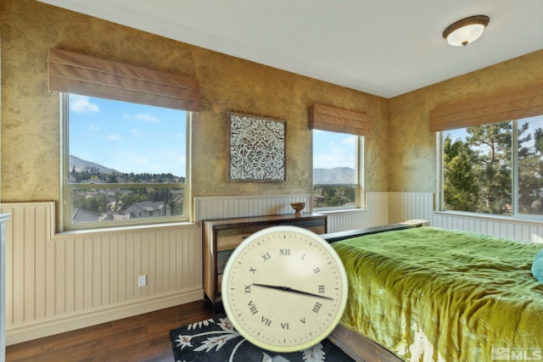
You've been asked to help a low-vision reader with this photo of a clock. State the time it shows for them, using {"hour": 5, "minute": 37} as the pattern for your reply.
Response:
{"hour": 9, "minute": 17}
